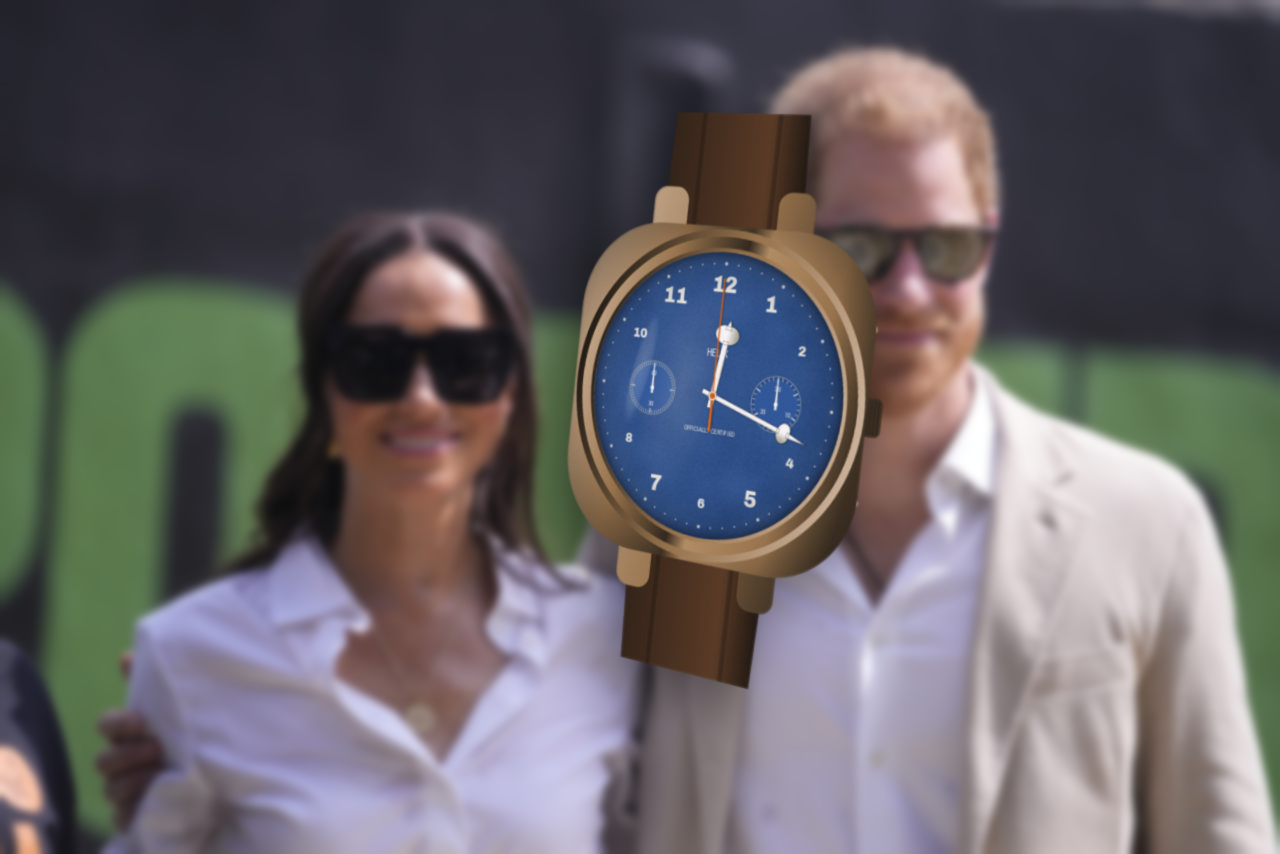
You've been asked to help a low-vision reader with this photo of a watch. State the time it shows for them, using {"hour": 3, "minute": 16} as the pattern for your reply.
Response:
{"hour": 12, "minute": 18}
